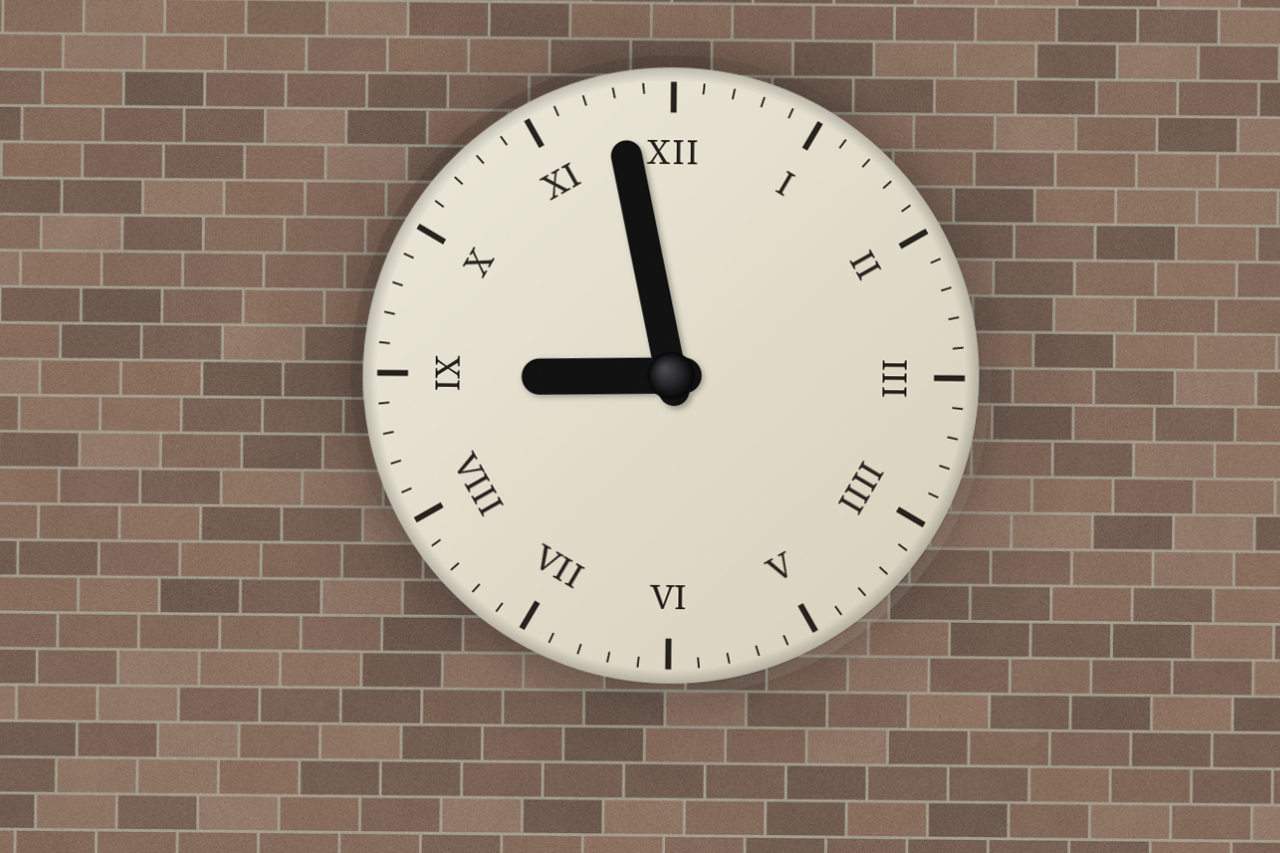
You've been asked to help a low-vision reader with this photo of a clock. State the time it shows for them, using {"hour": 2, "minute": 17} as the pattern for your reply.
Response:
{"hour": 8, "minute": 58}
